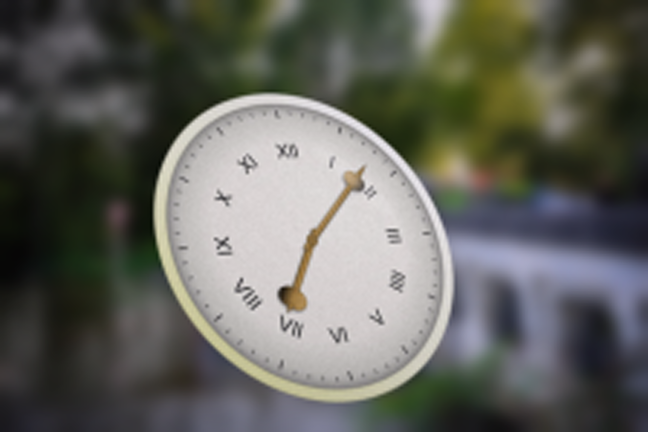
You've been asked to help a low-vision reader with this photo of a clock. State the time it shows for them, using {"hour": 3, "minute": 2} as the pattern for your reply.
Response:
{"hour": 7, "minute": 8}
